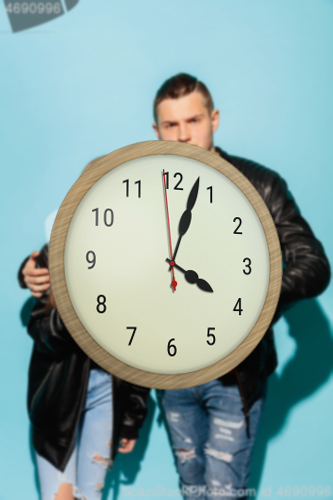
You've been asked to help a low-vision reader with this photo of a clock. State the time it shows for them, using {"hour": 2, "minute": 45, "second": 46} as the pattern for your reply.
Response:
{"hour": 4, "minute": 2, "second": 59}
